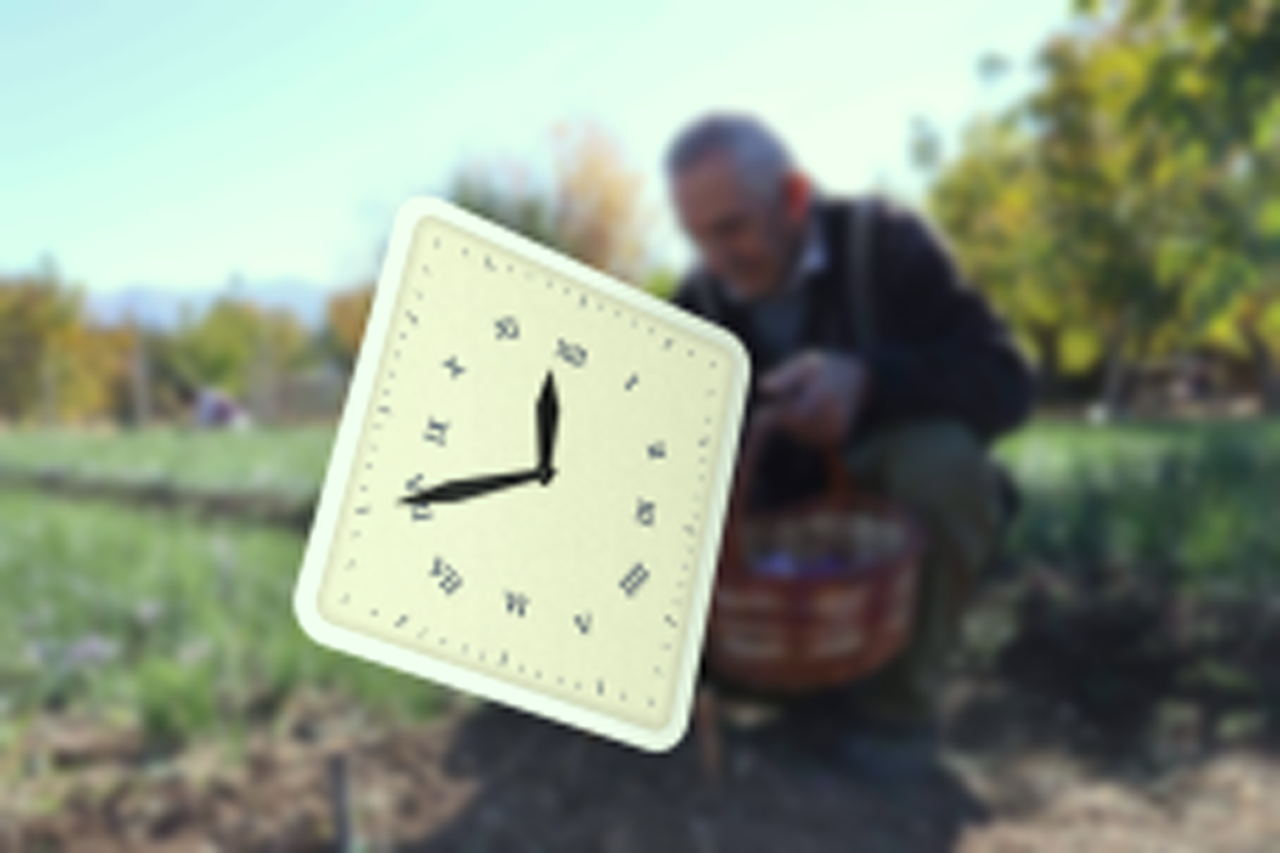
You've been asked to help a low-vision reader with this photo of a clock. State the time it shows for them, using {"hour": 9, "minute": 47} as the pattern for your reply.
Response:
{"hour": 11, "minute": 40}
